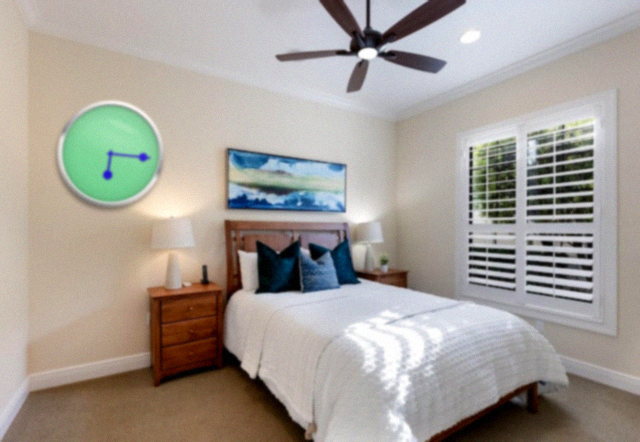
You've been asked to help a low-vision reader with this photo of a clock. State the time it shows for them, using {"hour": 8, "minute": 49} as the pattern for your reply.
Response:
{"hour": 6, "minute": 16}
